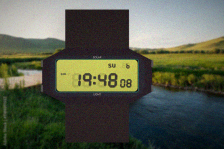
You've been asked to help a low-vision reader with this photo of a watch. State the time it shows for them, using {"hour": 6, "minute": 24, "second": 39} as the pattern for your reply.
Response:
{"hour": 19, "minute": 48, "second": 8}
